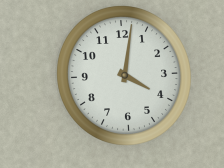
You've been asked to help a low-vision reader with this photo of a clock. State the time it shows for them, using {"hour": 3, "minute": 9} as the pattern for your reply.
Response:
{"hour": 4, "minute": 2}
